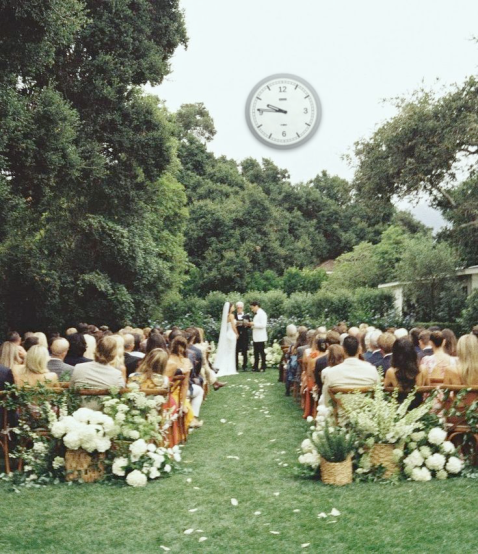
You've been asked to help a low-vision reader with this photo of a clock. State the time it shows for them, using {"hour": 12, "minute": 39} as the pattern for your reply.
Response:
{"hour": 9, "minute": 46}
